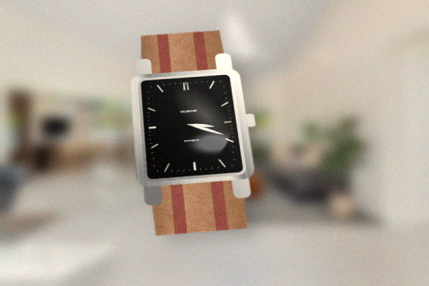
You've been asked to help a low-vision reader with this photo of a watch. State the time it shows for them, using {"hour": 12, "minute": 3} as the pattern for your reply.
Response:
{"hour": 3, "minute": 19}
